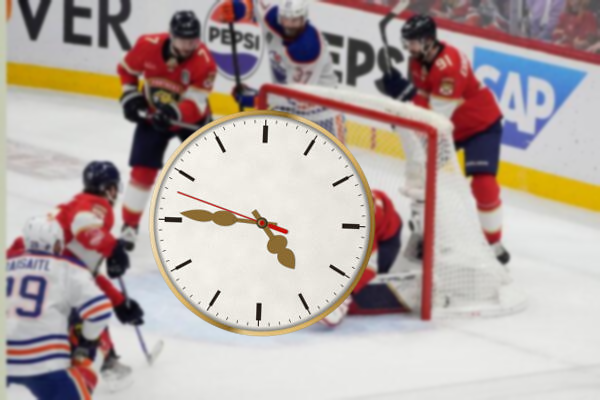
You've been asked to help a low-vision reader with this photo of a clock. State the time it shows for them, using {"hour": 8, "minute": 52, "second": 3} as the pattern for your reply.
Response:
{"hour": 4, "minute": 45, "second": 48}
